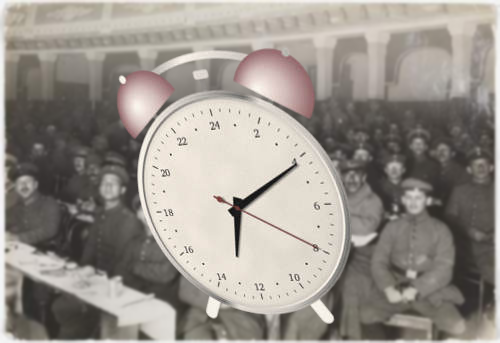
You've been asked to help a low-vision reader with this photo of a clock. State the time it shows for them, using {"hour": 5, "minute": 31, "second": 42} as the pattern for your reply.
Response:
{"hour": 13, "minute": 10, "second": 20}
